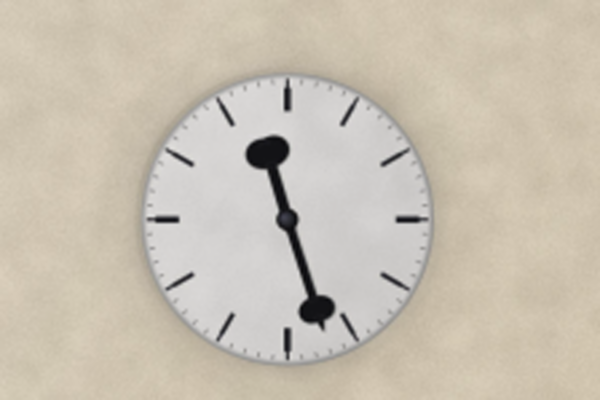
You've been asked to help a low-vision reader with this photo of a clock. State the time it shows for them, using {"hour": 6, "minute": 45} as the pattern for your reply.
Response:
{"hour": 11, "minute": 27}
